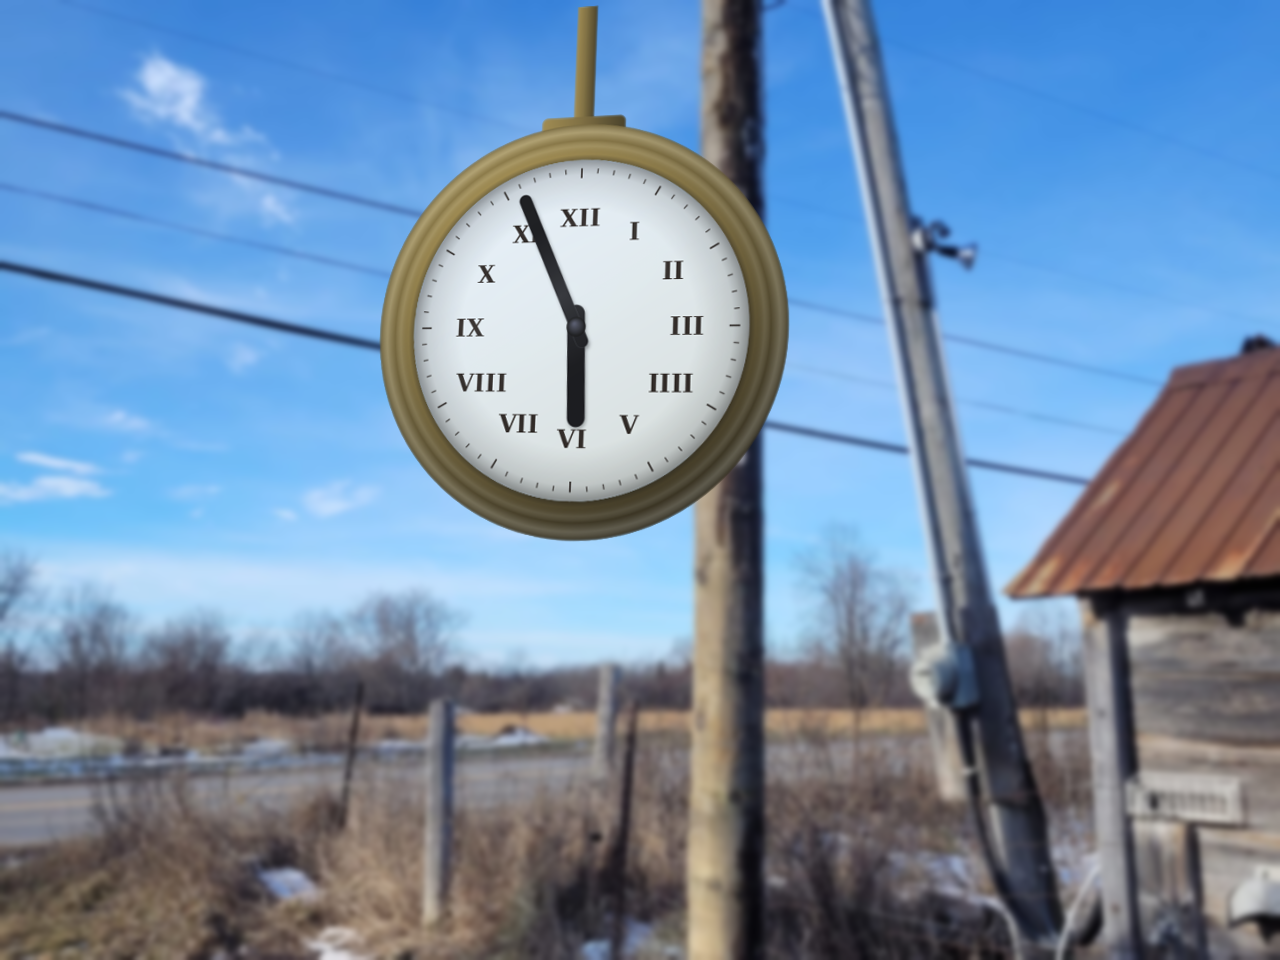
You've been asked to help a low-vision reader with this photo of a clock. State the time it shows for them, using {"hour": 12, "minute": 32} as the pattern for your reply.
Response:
{"hour": 5, "minute": 56}
